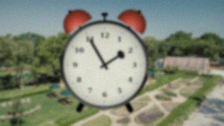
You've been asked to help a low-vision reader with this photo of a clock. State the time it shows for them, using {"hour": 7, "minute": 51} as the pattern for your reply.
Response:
{"hour": 1, "minute": 55}
